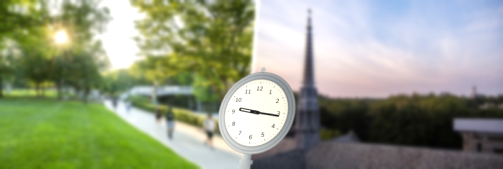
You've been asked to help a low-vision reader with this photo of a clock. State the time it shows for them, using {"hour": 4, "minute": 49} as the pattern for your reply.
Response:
{"hour": 9, "minute": 16}
